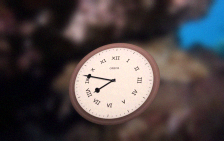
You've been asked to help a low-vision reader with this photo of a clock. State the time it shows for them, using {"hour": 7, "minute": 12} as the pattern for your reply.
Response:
{"hour": 7, "minute": 47}
